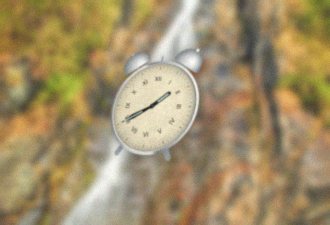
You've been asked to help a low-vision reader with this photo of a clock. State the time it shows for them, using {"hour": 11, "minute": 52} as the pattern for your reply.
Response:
{"hour": 1, "minute": 40}
